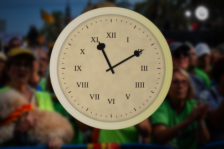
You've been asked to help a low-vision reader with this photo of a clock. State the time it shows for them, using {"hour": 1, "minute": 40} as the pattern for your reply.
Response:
{"hour": 11, "minute": 10}
